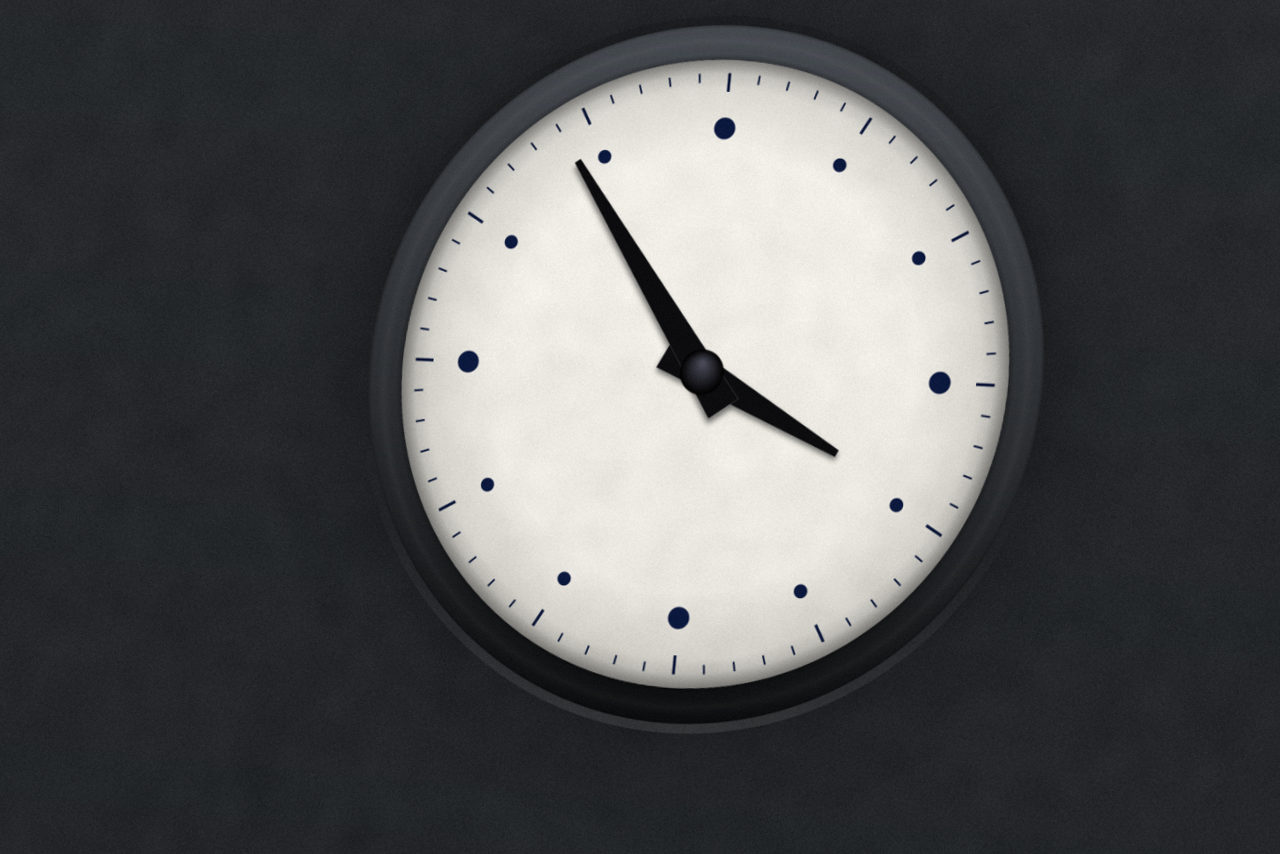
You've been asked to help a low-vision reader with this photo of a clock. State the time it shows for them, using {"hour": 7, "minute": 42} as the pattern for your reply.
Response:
{"hour": 3, "minute": 54}
